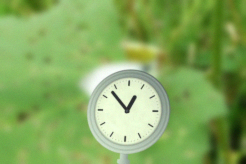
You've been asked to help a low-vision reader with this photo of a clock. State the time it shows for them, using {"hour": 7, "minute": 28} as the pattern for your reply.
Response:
{"hour": 12, "minute": 53}
